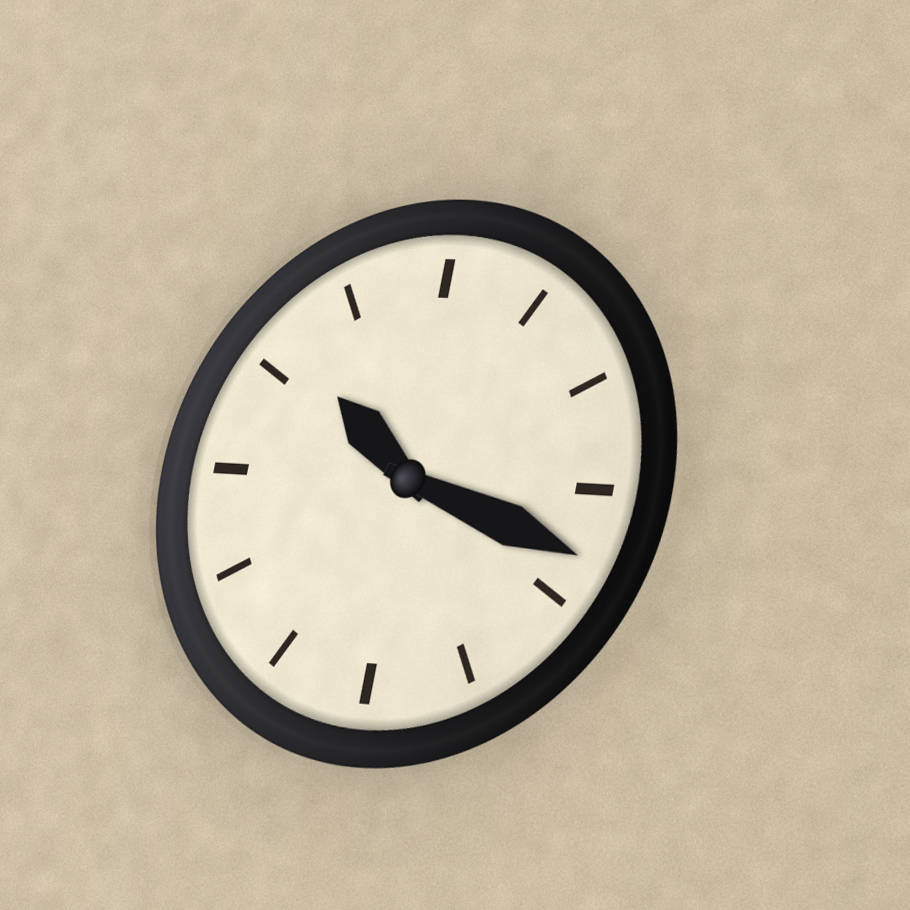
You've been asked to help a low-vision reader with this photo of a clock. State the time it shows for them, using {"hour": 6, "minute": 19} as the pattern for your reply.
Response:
{"hour": 10, "minute": 18}
